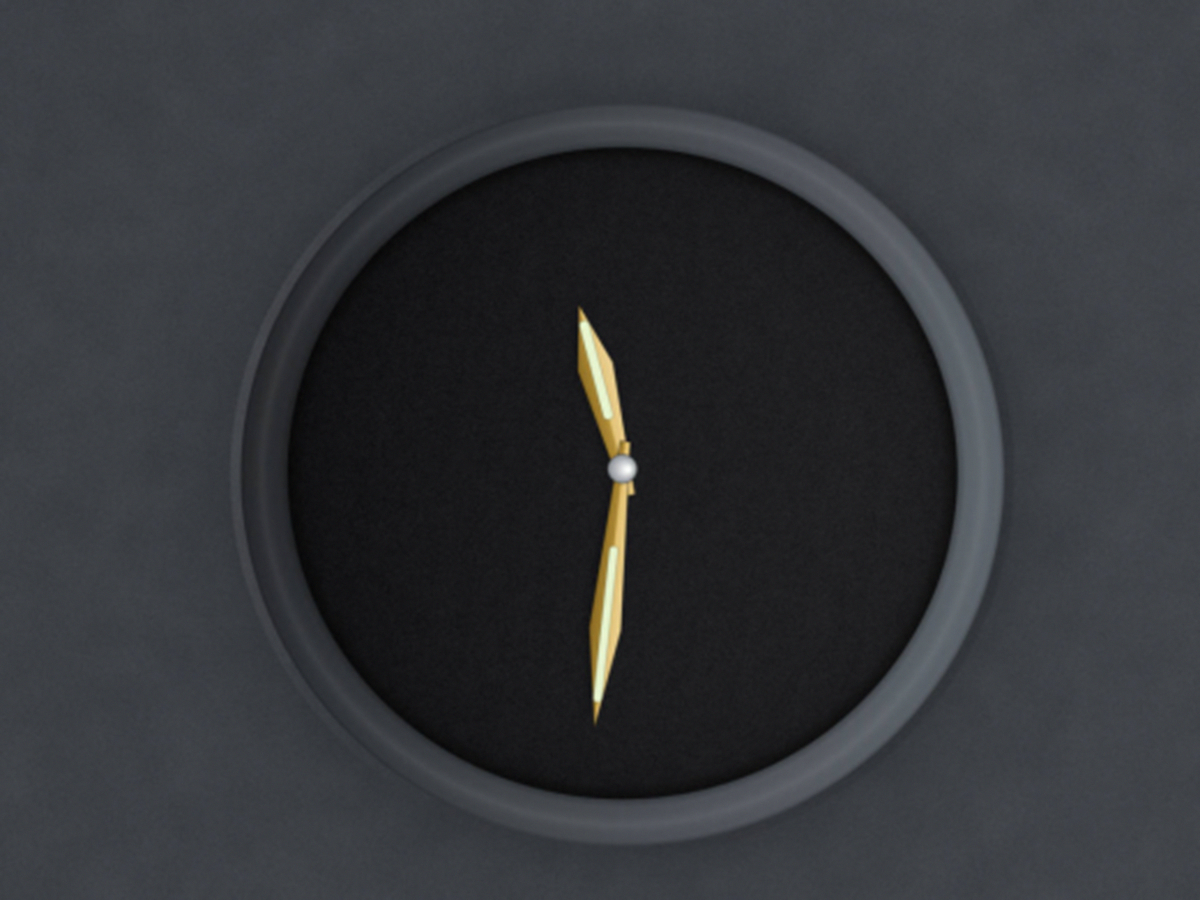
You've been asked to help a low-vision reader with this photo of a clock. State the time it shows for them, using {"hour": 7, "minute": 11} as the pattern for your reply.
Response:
{"hour": 11, "minute": 31}
